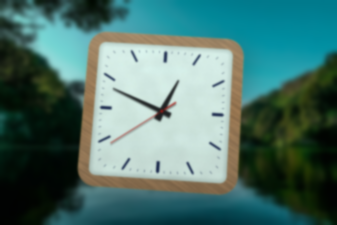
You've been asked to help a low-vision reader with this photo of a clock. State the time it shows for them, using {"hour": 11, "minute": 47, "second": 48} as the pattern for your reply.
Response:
{"hour": 12, "minute": 48, "second": 39}
